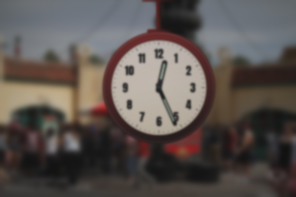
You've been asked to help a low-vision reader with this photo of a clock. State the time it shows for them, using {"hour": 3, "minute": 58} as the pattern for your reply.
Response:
{"hour": 12, "minute": 26}
